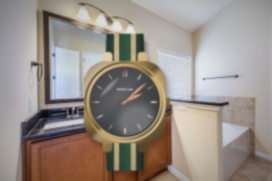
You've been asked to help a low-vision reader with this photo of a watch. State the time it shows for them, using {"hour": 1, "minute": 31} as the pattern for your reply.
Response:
{"hour": 2, "minute": 8}
